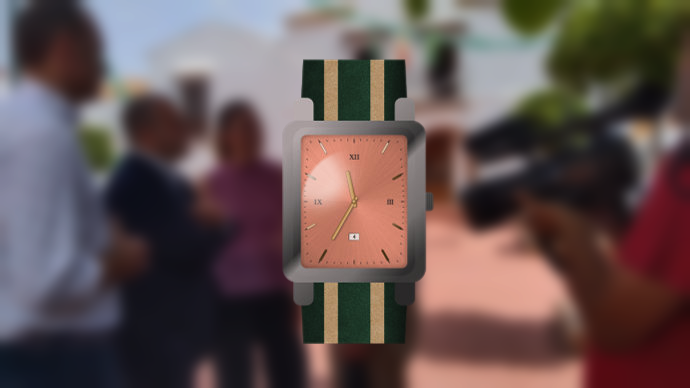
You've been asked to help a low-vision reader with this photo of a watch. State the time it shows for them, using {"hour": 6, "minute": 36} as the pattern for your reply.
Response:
{"hour": 11, "minute": 35}
